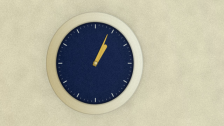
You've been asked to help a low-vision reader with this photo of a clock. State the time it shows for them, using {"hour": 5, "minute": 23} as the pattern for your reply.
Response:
{"hour": 1, "minute": 4}
